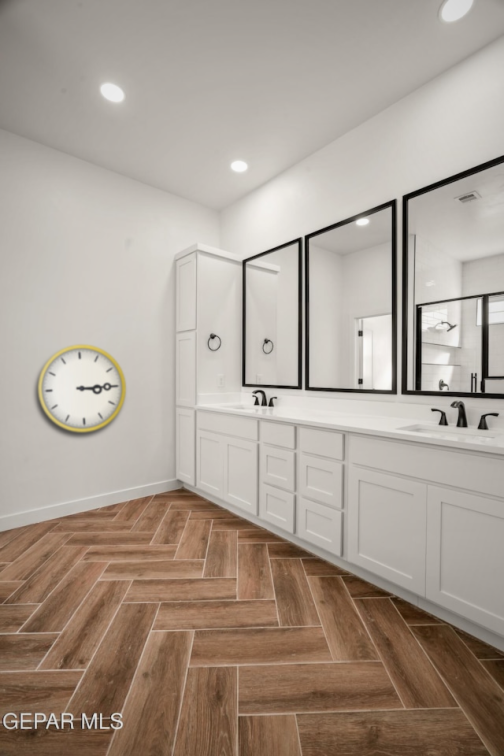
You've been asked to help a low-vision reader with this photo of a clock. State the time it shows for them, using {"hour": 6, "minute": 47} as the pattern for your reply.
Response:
{"hour": 3, "minute": 15}
